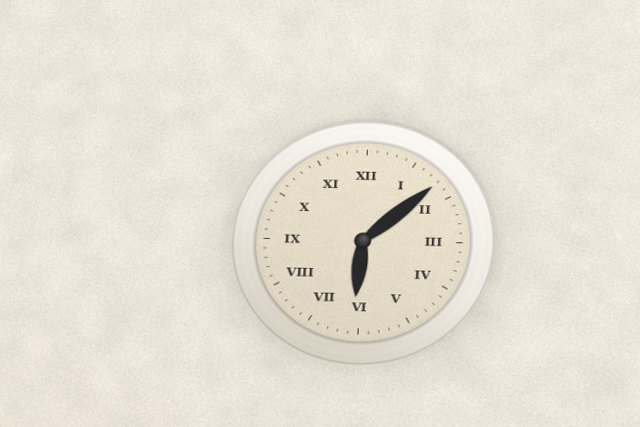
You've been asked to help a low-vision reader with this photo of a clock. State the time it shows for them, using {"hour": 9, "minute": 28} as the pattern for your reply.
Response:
{"hour": 6, "minute": 8}
